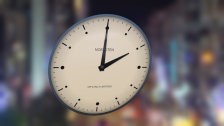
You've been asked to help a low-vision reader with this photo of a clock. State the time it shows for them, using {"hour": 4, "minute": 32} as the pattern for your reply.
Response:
{"hour": 2, "minute": 0}
